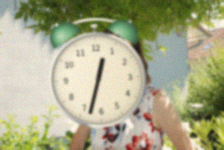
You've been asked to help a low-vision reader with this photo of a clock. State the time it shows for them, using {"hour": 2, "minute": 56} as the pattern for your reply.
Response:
{"hour": 12, "minute": 33}
